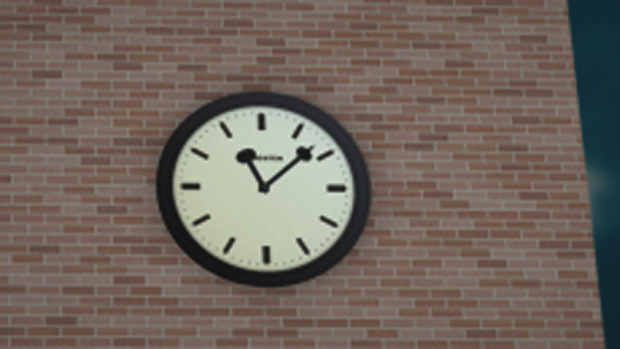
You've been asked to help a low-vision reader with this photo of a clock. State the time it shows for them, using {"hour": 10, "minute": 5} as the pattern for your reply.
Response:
{"hour": 11, "minute": 8}
